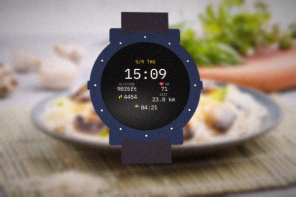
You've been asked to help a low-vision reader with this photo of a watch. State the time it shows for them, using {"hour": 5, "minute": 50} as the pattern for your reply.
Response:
{"hour": 15, "minute": 9}
